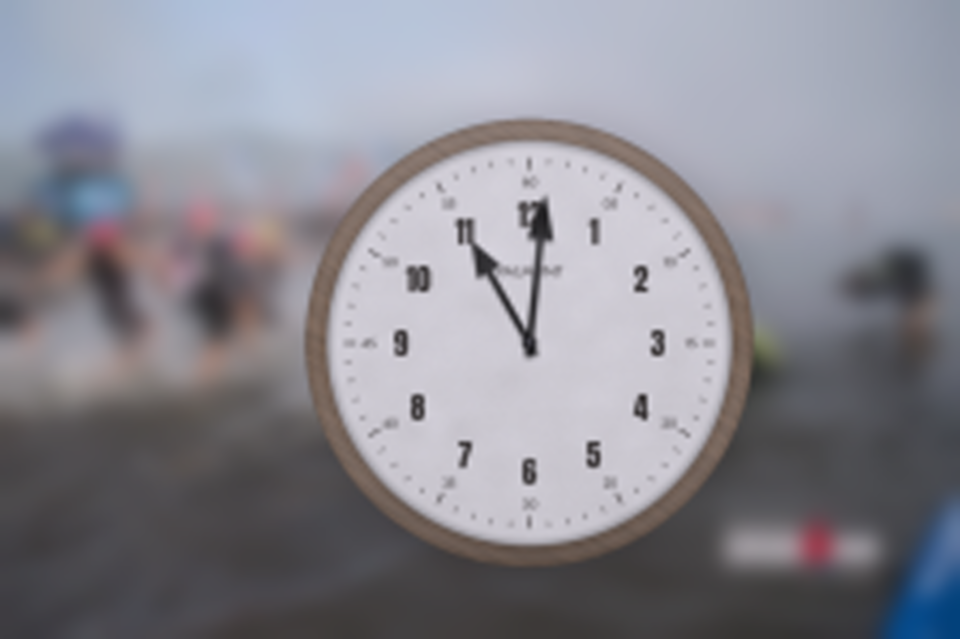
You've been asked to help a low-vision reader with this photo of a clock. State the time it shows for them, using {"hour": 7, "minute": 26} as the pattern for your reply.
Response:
{"hour": 11, "minute": 1}
